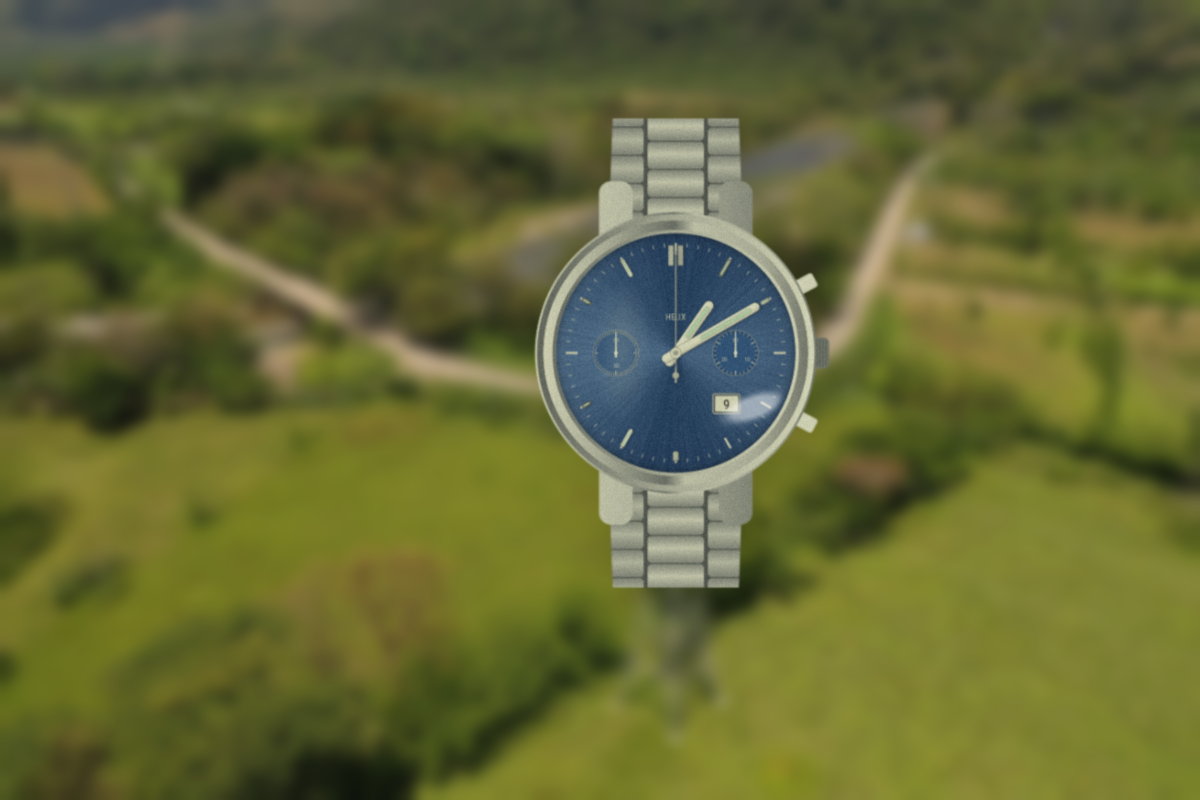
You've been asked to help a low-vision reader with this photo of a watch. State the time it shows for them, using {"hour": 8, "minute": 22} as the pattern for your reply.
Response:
{"hour": 1, "minute": 10}
